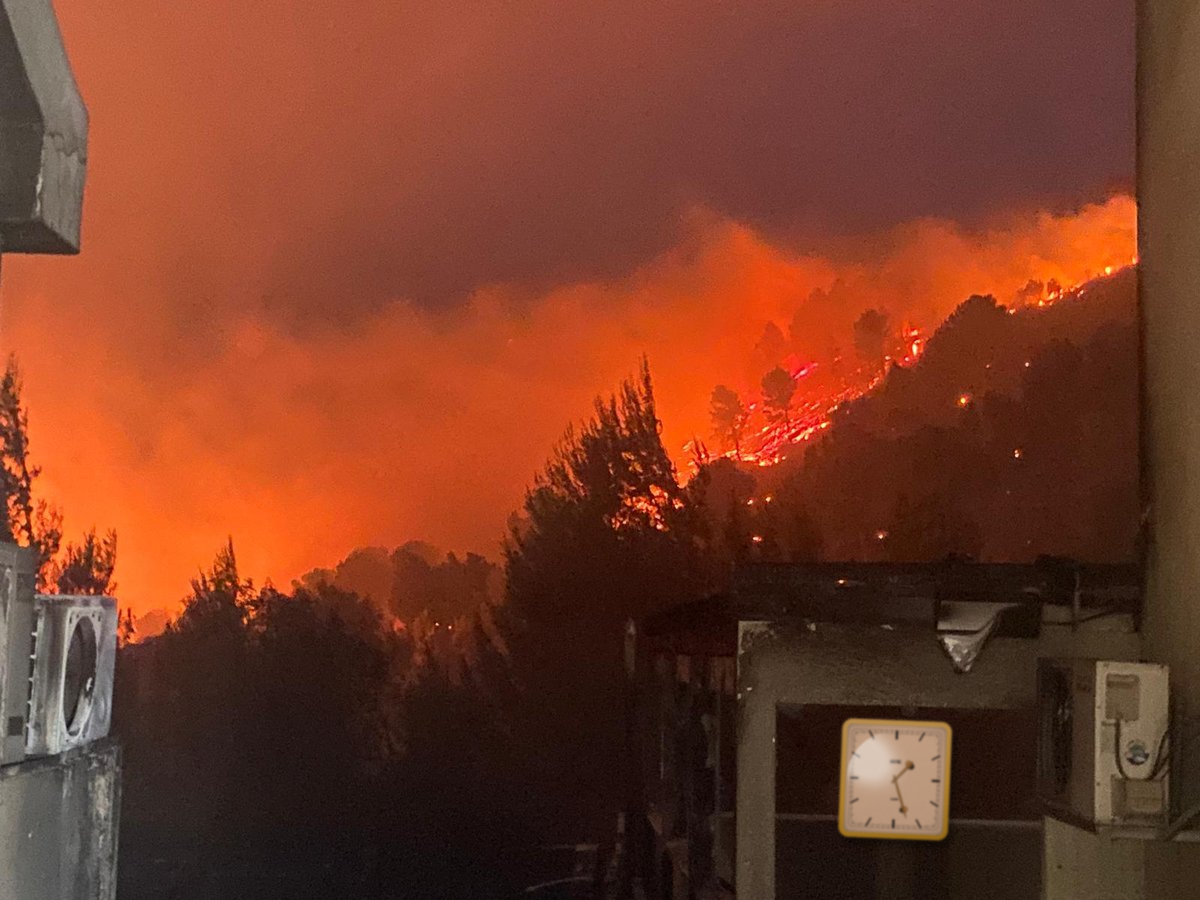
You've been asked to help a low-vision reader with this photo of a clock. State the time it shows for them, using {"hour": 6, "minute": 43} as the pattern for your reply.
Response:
{"hour": 1, "minute": 27}
